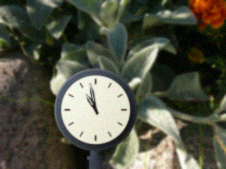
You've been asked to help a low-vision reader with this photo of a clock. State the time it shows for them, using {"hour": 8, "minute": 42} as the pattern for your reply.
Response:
{"hour": 10, "minute": 58}
